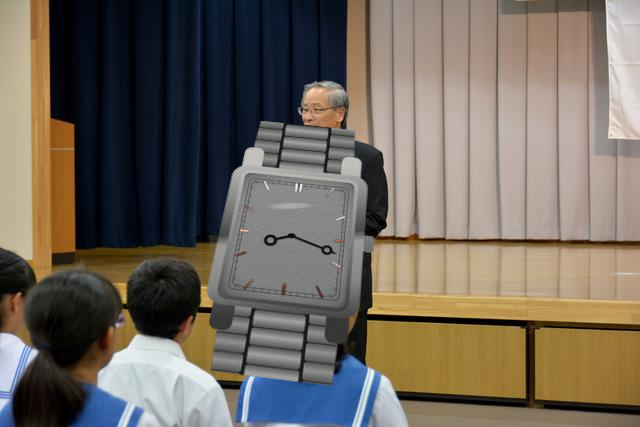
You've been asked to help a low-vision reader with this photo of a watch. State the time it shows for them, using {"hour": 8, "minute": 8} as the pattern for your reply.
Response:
{"hour": 8, "minute": 18}
